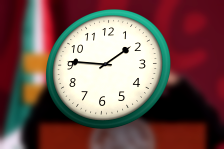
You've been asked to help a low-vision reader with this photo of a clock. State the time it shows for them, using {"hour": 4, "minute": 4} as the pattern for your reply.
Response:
{"hour": 1, "minute": 46}
